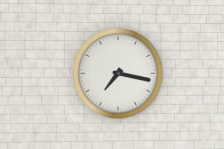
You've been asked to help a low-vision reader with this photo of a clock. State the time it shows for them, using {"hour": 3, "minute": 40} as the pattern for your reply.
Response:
{"hour": 7, "minute": 17}
